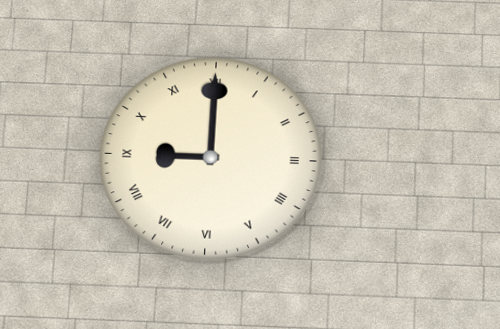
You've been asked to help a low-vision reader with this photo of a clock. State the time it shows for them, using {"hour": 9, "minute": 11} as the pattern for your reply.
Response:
{"hour": 9, "minute": 0}
